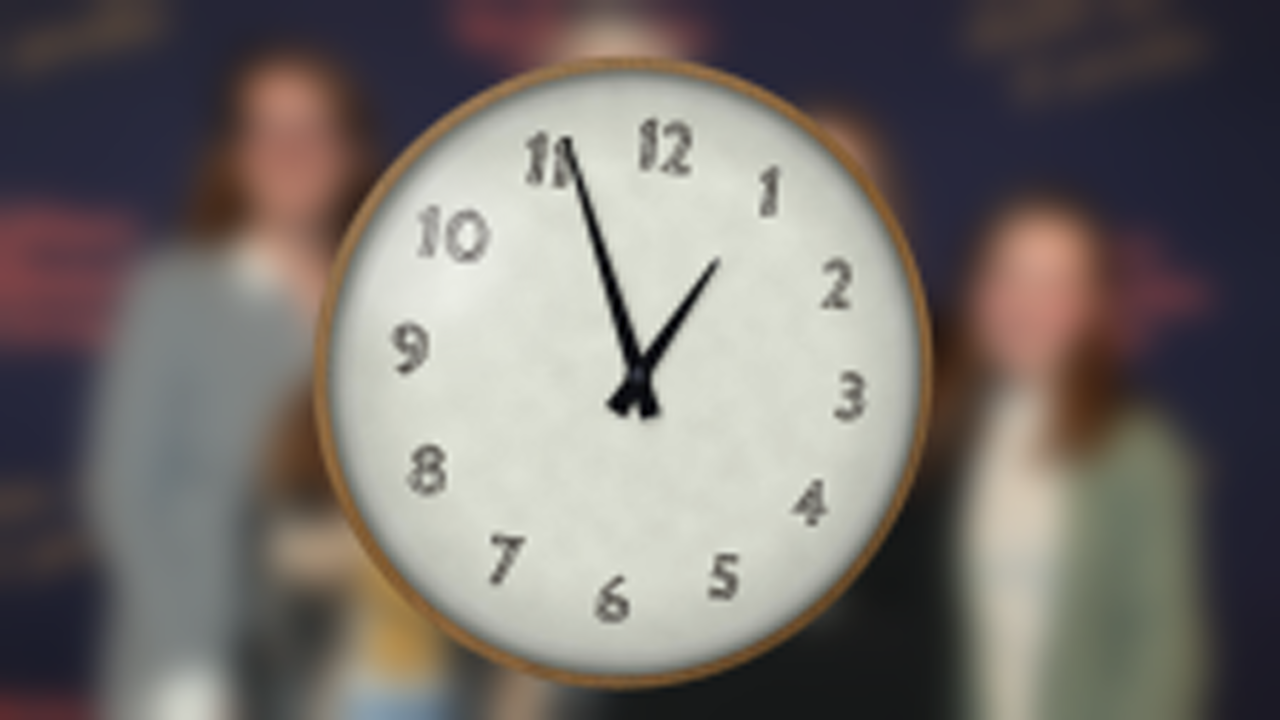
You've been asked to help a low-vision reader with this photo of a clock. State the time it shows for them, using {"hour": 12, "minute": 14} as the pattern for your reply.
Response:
{"hour": 12, "minute": 56}
